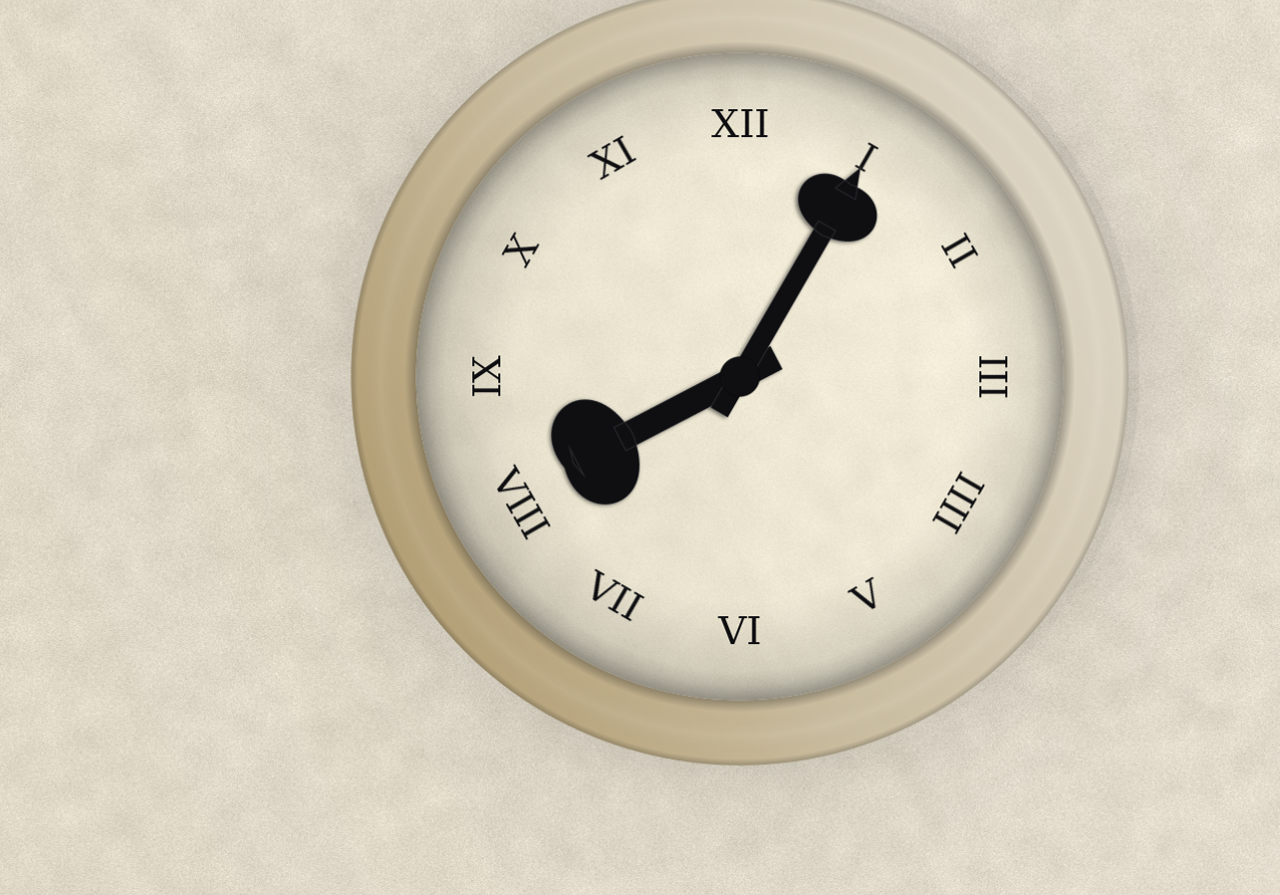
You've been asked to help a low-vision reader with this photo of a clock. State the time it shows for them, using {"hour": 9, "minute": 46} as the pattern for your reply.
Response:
{"hour": 8, "minute": 5}
